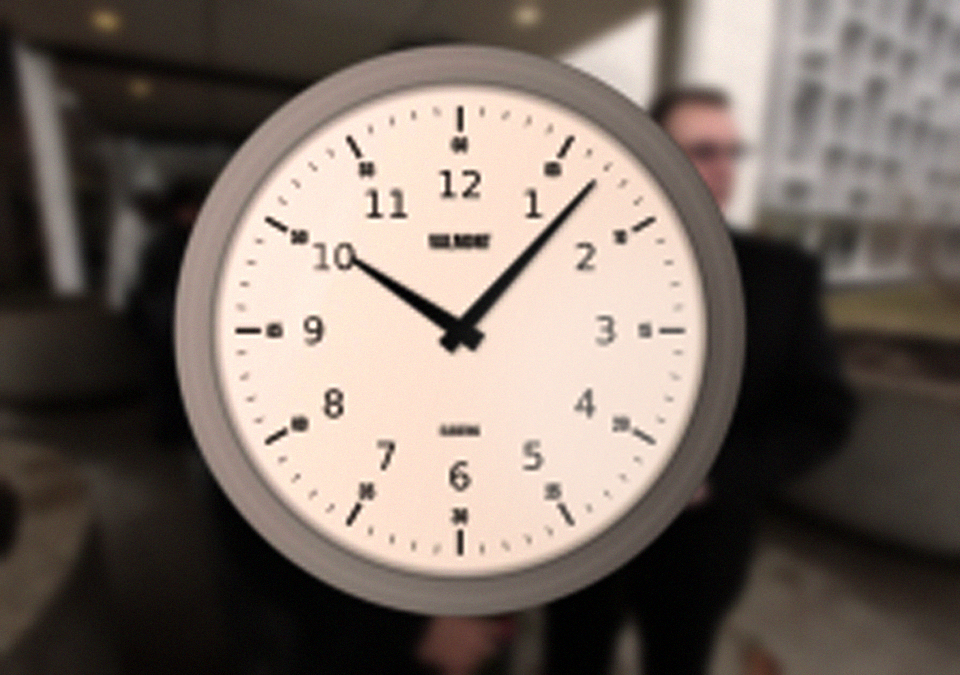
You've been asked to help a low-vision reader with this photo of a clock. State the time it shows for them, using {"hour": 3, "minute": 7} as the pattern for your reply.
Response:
{"hour": 10, "minute": 7}
